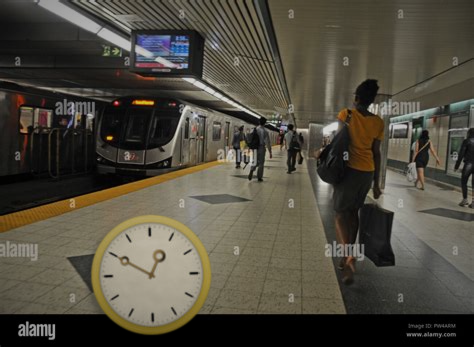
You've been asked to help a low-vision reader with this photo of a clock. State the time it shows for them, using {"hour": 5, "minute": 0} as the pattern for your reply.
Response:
{"hour": 12, "minute": 50}
